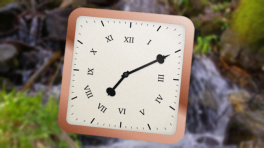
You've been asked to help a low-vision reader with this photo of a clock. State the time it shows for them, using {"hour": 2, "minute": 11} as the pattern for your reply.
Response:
{"hour": 7, "minute": 10}
